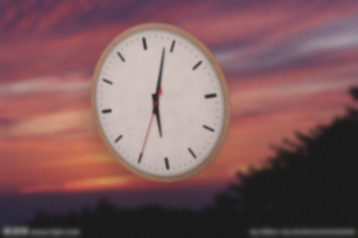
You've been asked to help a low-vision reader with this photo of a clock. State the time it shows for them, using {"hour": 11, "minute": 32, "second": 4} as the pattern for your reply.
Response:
{"hour": 6, "minute": 3, "second": 35}
